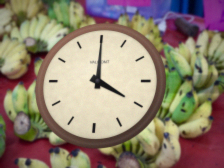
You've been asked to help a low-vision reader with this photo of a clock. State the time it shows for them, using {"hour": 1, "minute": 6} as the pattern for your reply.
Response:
{"hour": 4, "minute": 0}
